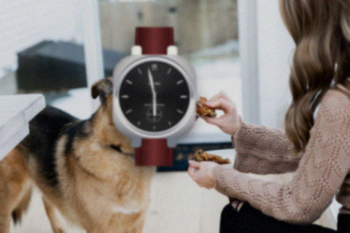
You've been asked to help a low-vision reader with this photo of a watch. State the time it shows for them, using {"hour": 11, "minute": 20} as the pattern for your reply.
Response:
{"hour": 5, "minute": 58}
